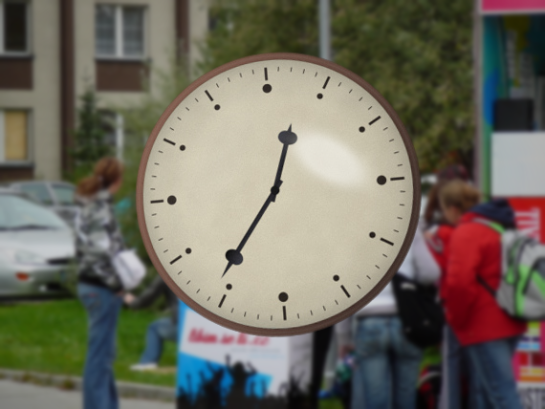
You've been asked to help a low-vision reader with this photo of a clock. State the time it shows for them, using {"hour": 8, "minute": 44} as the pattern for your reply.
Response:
{"hour": 12, "minute": 36}
